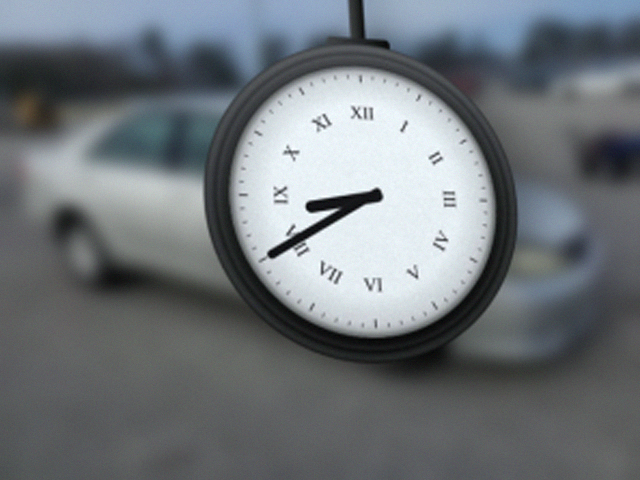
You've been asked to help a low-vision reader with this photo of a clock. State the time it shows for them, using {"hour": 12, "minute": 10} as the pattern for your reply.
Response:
{"hour": 8, "minute": 40}
